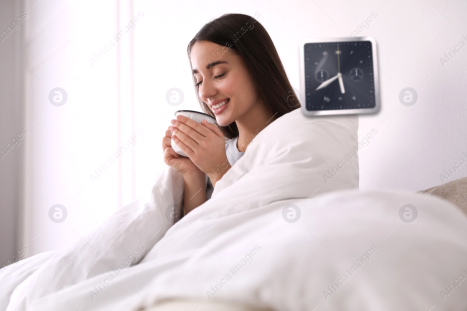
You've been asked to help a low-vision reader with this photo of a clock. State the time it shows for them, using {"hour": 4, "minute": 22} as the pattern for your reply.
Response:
{"hour": 5, "minute": 40}
